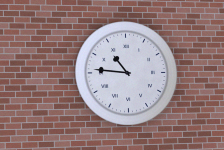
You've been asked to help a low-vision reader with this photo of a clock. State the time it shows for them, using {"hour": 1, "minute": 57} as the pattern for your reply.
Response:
{"hour": 10, "minute": 46}
